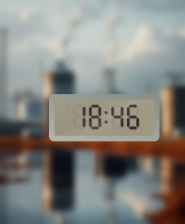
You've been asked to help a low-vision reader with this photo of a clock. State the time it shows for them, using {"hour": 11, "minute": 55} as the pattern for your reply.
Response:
{"hour": 18, "minute": 46}
